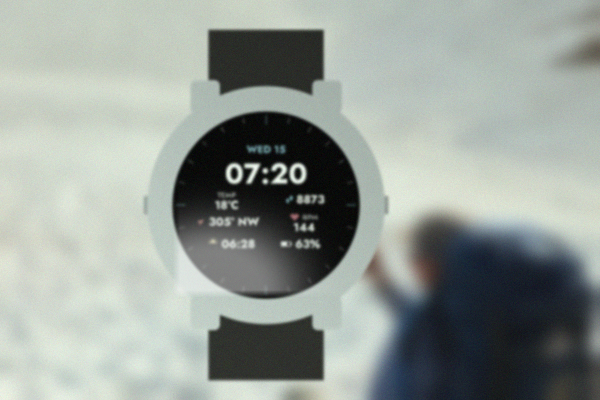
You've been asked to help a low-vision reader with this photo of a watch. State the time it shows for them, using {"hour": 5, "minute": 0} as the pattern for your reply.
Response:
{"hour": 7, "minute": 20}
